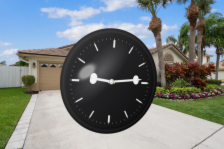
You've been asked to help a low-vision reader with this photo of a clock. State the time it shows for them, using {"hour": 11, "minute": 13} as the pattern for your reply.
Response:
{"hour": 9, "minute": 14}
